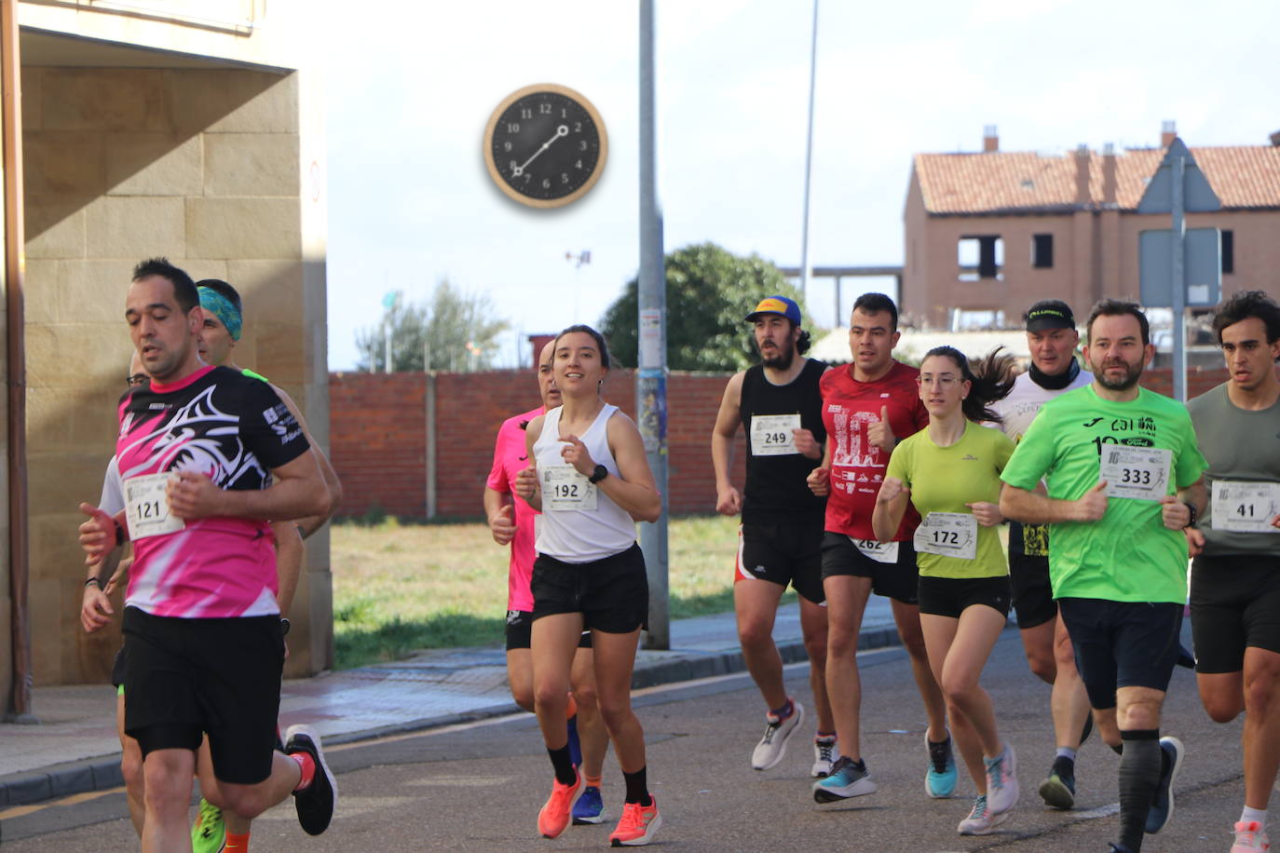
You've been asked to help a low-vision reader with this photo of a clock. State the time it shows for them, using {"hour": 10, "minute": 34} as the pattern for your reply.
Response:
{"hour": 1, "minute": 38}
